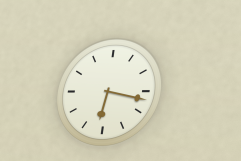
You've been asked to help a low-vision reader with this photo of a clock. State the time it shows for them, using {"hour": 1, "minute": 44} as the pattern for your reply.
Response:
{"hour": 6, "minute": 17}
